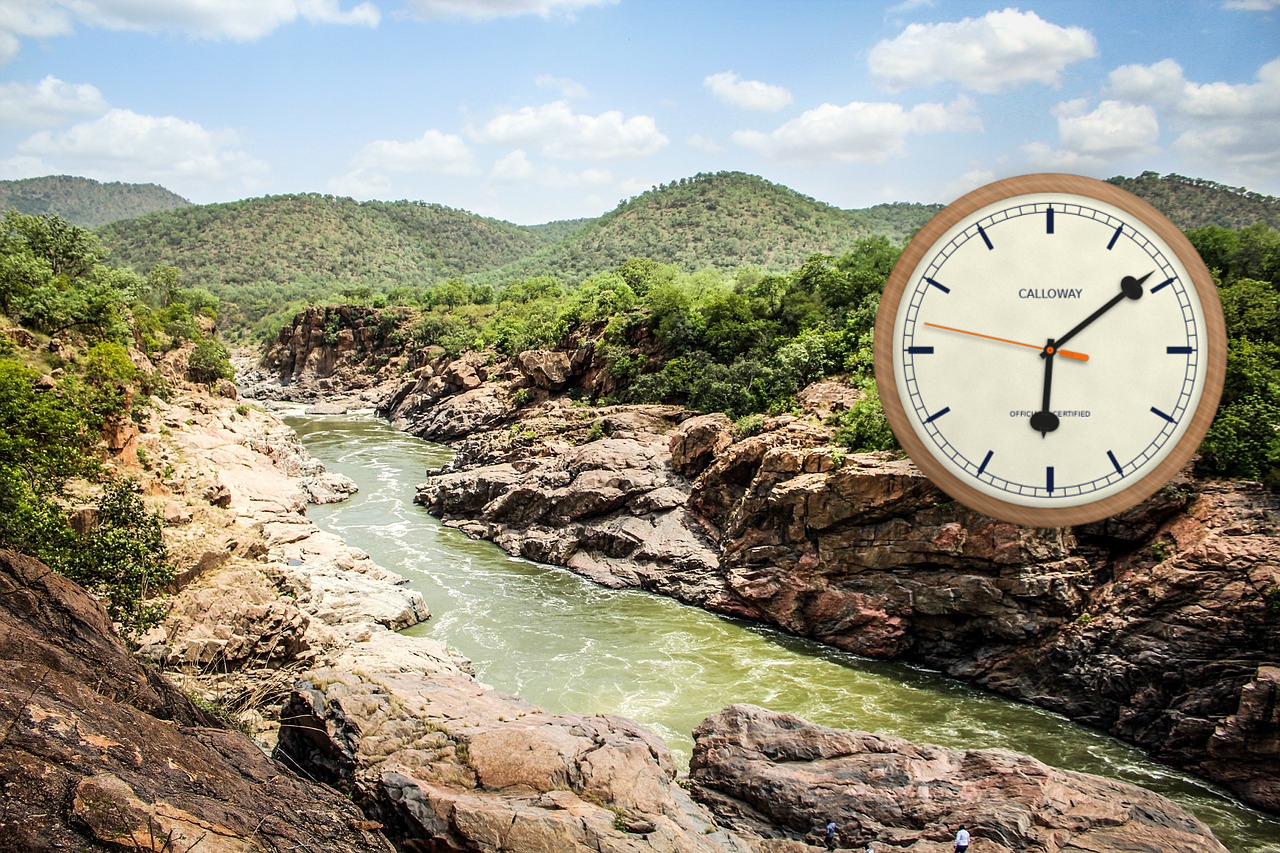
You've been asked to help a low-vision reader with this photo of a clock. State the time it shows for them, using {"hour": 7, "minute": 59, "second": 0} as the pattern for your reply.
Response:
{"hour": 6, "minute": 8, "second": 47}
